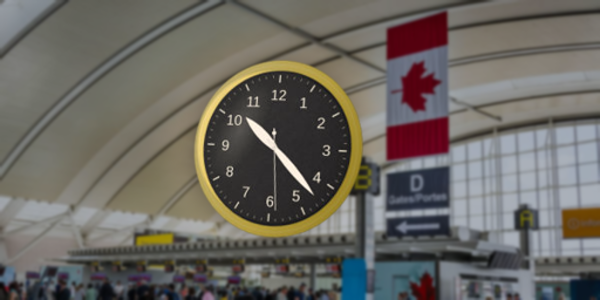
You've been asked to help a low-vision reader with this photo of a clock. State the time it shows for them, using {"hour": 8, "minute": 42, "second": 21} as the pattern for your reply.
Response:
{"hour": 10, "minute": 22, "second": 29}
